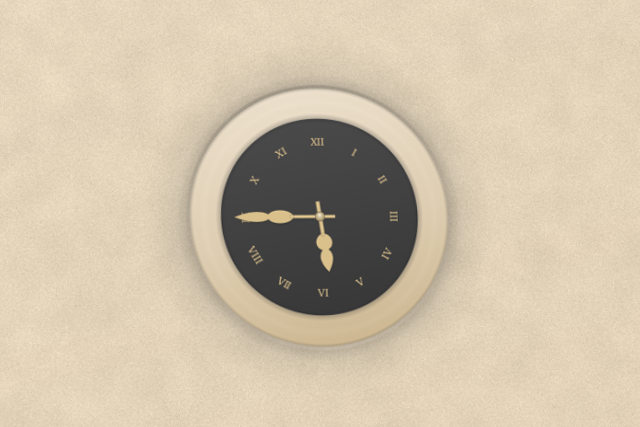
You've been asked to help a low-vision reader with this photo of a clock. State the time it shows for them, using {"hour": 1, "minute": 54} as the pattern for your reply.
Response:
{"hour": 5, "minute": 45}
